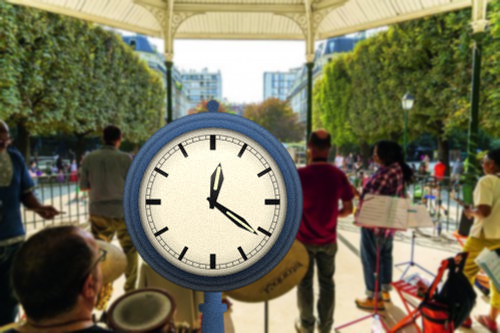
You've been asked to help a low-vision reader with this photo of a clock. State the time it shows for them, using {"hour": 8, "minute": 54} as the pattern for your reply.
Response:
{"hour": 12, "minute": 21}
